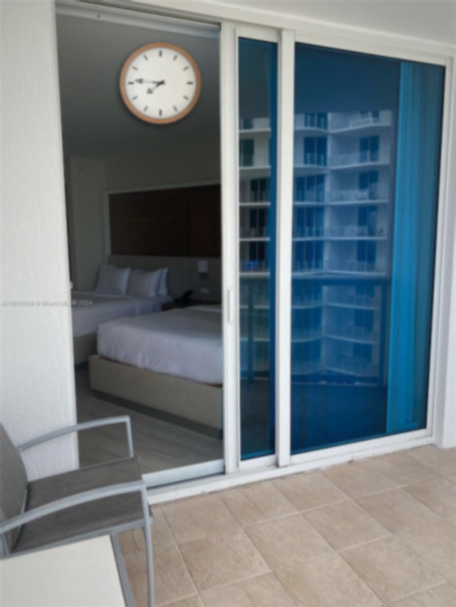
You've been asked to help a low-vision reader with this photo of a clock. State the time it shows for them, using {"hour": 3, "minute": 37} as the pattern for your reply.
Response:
{"hour": 7, "minute": 46}
